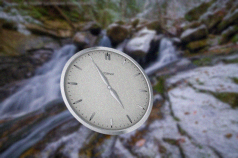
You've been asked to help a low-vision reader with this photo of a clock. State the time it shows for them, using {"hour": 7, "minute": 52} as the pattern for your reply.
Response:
{"hour": 4, "minute": 55}
